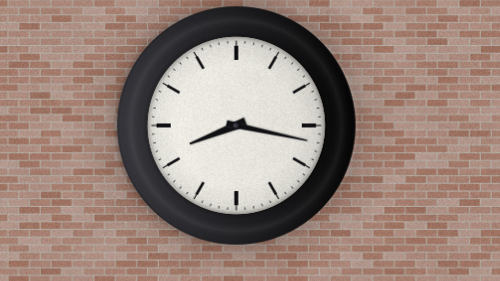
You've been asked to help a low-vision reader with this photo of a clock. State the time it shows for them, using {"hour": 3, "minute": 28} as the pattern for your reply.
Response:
{"hour": 8, "minute": 17}
